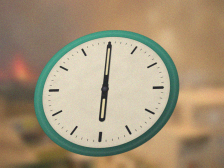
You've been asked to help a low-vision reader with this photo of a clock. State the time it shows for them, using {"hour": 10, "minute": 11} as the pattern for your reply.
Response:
{"hour": 6, "minute": 0}
